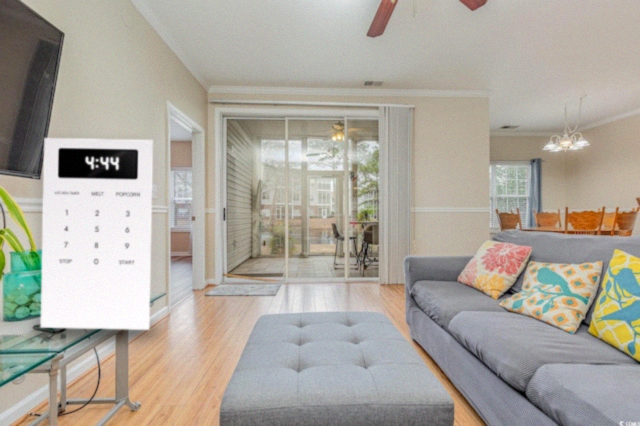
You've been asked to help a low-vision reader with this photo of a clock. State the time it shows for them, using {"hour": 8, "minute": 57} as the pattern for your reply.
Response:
{"hour": 4, "minute": 44}
